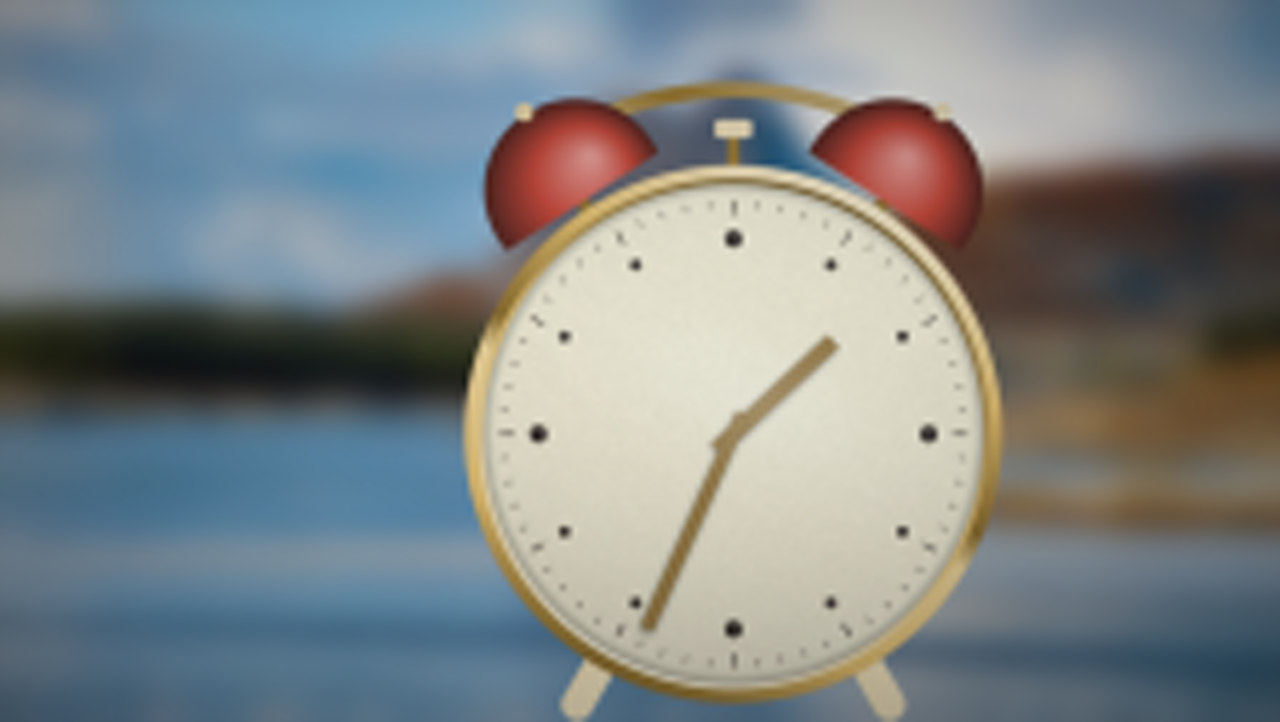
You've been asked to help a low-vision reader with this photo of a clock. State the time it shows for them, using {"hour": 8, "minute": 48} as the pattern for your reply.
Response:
{"hour": 1, "minute": 34}
